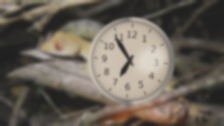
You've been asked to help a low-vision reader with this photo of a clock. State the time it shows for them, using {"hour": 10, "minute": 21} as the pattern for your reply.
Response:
{"hour": 6, "minute": 54}
